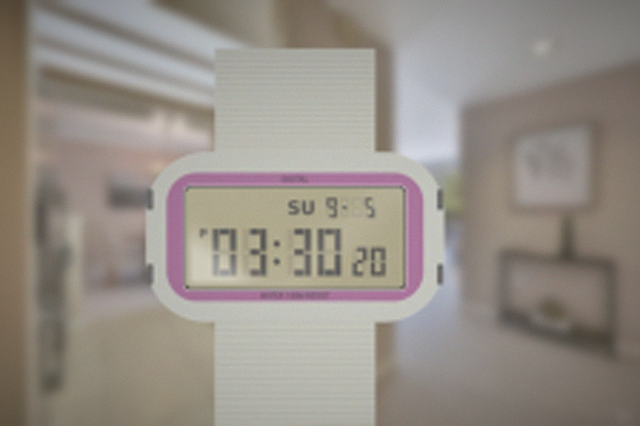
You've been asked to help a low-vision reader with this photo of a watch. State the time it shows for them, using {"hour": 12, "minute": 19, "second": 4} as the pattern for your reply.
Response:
{"hour": 3, "minute": 30, "second": 20}
